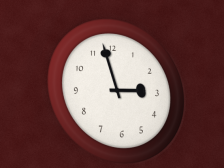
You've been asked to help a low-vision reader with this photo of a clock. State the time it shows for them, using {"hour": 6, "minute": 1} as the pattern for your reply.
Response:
{"hour": 2, "minute": 58}
